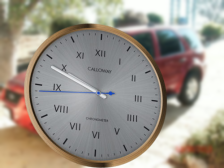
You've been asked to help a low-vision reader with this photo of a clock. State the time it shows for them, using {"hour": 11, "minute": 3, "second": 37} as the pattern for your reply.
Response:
{"hour": 9, "minute": 48, "second": 44}
